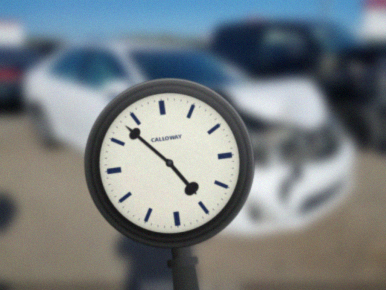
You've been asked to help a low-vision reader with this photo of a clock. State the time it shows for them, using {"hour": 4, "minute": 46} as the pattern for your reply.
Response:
{"hour": 4, "minute": 53}
